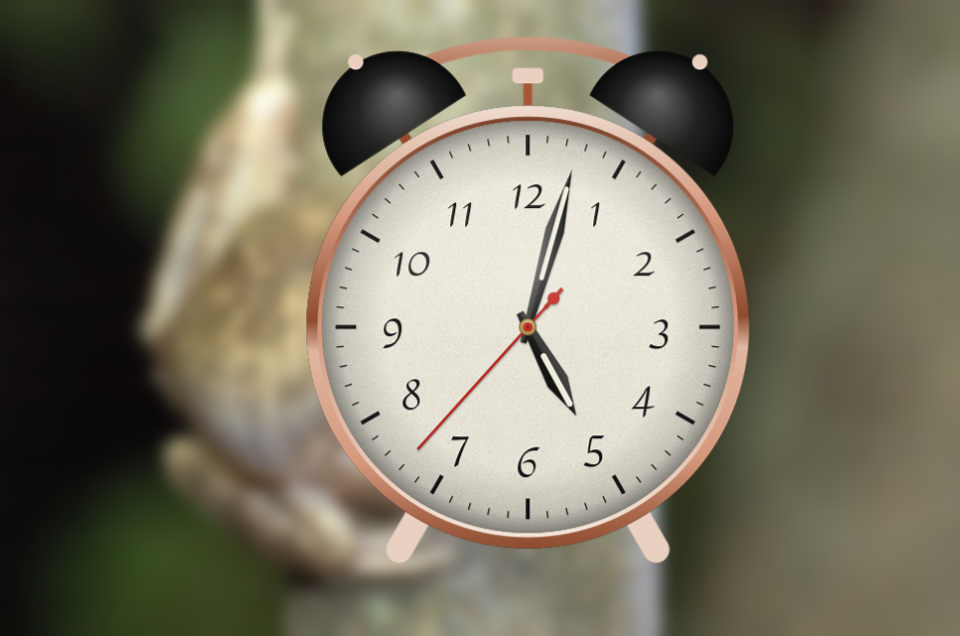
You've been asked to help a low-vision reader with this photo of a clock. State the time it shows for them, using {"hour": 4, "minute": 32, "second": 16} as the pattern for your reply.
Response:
{"hour": 5, "minute": 2, "second": 37}
